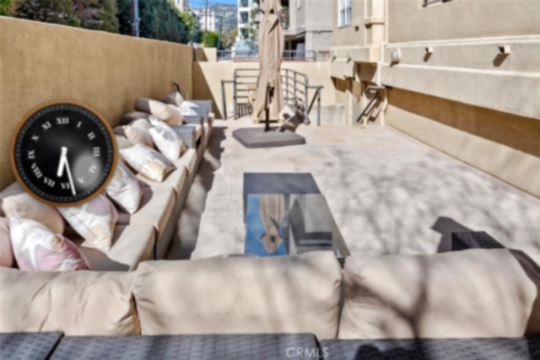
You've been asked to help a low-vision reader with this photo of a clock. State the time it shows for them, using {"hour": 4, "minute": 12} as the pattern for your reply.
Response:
{"hour": 6, "minute": 28}
